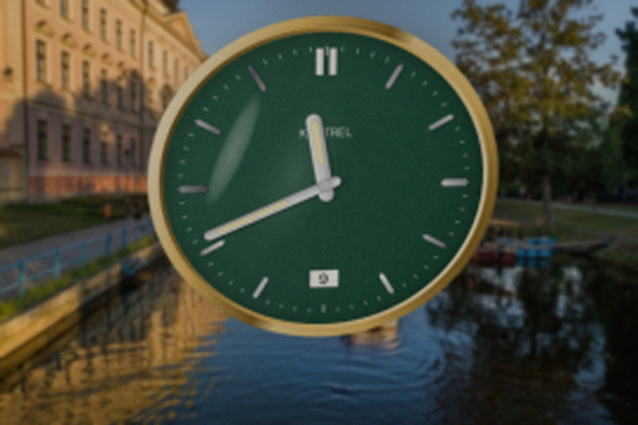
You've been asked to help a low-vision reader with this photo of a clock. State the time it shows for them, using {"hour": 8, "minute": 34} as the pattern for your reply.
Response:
{"hour": 11, "minute": 41}
